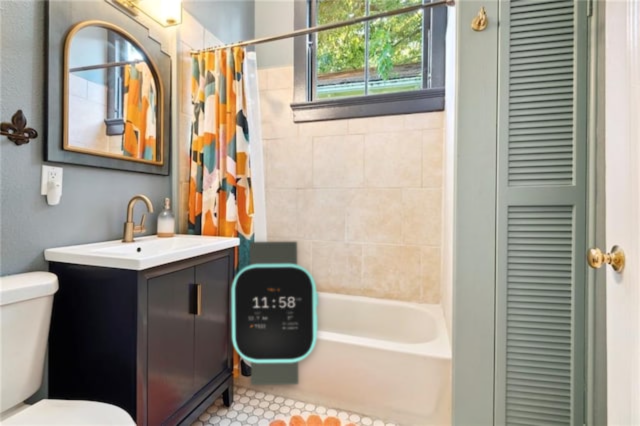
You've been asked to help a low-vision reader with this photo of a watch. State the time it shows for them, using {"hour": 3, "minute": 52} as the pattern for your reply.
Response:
{"hour": 11, "minute": 58}
